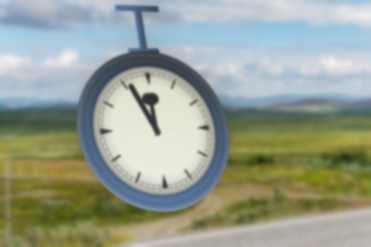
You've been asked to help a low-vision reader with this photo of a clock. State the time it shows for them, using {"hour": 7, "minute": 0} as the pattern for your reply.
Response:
{"hour": 11, "minute": 56}
